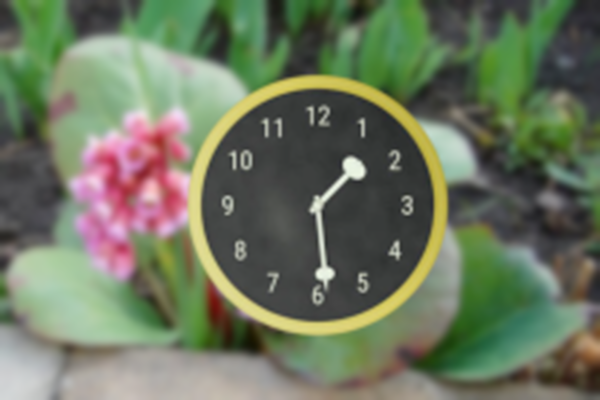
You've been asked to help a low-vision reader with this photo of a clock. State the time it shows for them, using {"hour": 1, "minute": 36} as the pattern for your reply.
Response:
{"hour": 1, "minute": 29}
